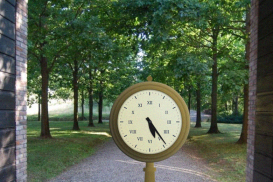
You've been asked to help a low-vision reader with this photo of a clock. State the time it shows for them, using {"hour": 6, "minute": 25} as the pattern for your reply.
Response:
{"hour": 5, "minute": 24}
